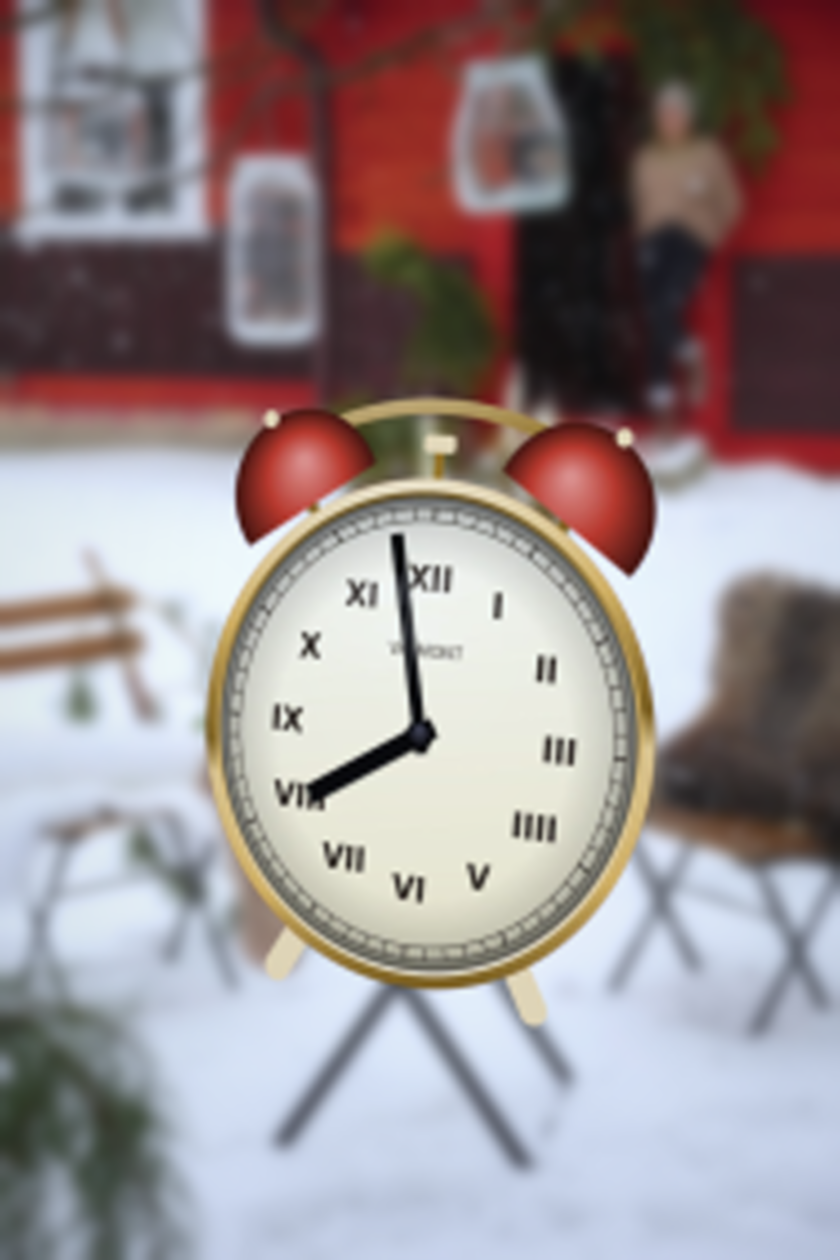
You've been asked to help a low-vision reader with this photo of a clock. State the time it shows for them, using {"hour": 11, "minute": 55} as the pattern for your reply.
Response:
{"hour": 7, "minute": 58}
